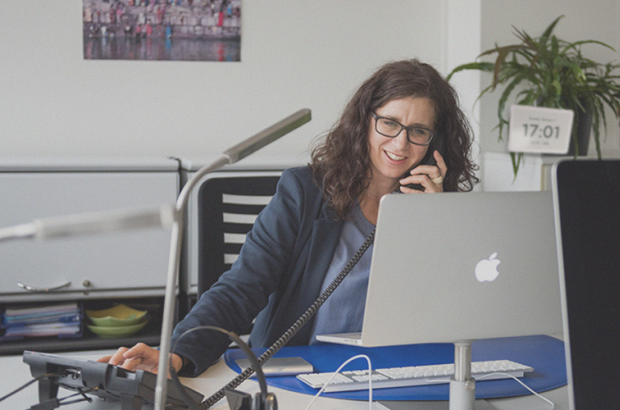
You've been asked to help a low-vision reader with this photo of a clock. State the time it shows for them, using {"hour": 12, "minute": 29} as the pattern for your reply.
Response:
{"hour": 17, "minute": 1}
